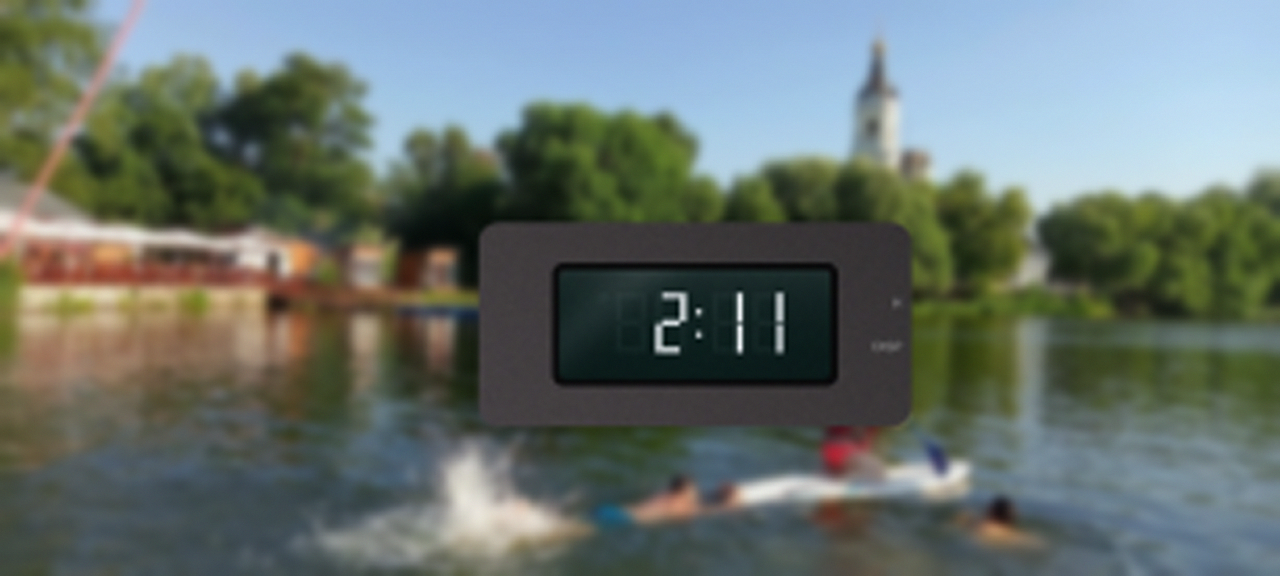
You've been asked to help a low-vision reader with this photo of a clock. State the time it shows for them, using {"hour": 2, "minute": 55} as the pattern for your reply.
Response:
{"hour": 2, "minute": 11}
